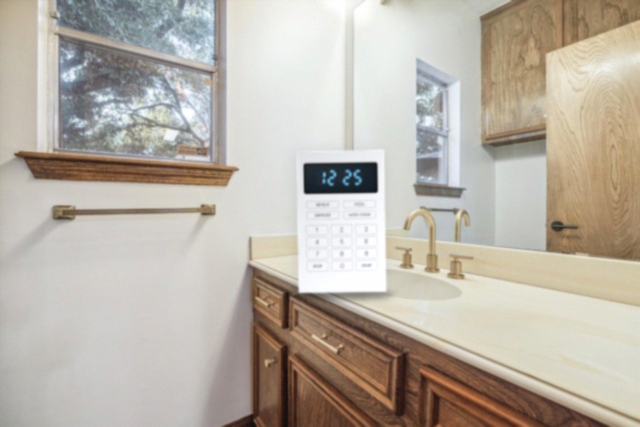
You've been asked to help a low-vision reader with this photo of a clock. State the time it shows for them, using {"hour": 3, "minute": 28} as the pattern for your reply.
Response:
{"hour": 12, "minute": 25}
